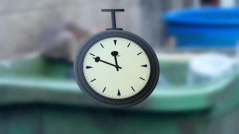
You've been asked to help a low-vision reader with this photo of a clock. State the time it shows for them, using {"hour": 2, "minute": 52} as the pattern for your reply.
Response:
{"hour": 11, "minute": 49}
